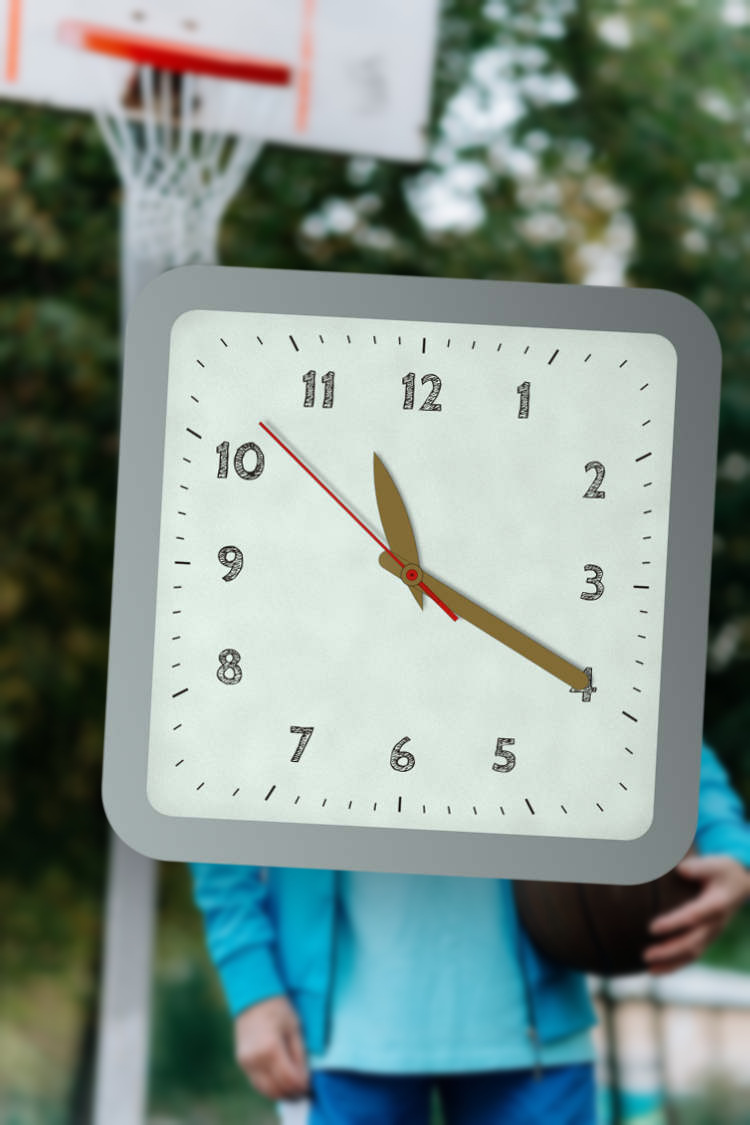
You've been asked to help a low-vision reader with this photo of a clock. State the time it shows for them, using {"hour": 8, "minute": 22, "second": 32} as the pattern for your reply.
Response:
{"hour": 11, "minute": 19, "second": 52}
